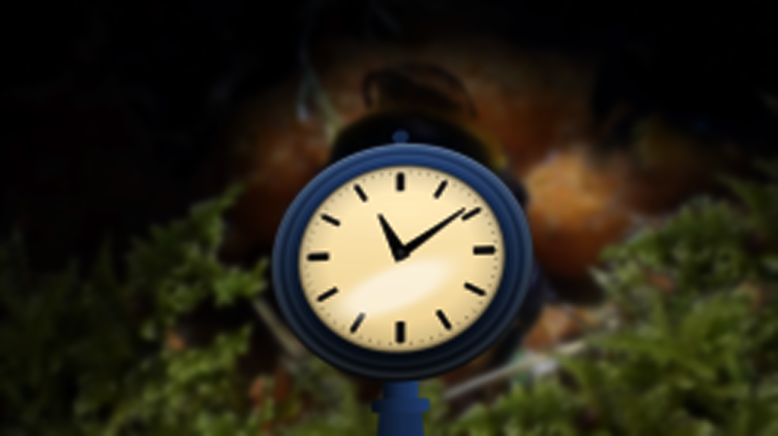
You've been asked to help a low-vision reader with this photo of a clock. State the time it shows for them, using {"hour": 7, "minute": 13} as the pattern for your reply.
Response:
{"hour": 11, "minute": 9}
